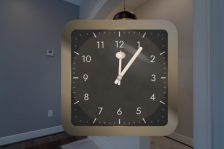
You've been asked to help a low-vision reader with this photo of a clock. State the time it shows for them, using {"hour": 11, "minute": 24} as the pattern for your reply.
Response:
{"hour": 12, "minute": 6}
